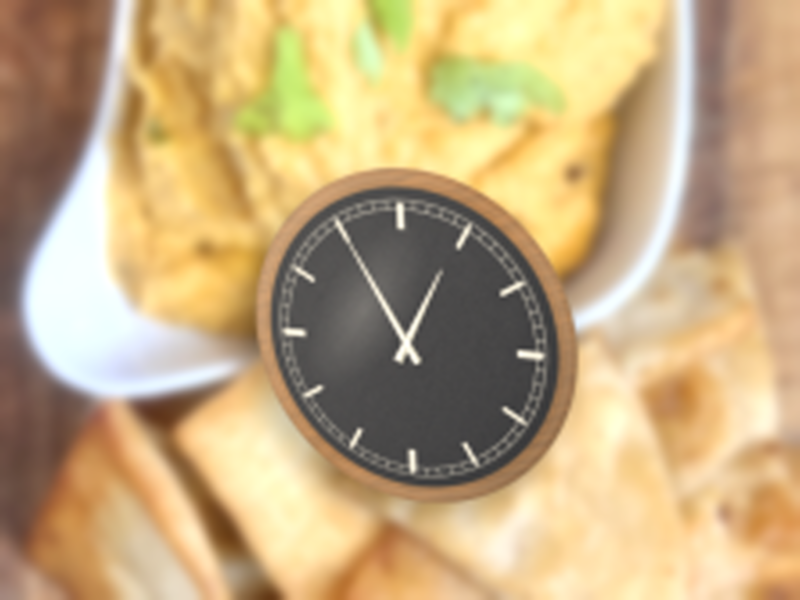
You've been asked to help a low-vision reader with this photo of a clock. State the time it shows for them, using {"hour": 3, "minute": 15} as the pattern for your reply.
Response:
{"hour": 12, "minute": 55}
